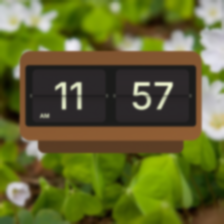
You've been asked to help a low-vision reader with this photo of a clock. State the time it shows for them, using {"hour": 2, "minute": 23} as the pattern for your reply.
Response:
{"hour": 11, "minute": 57}
